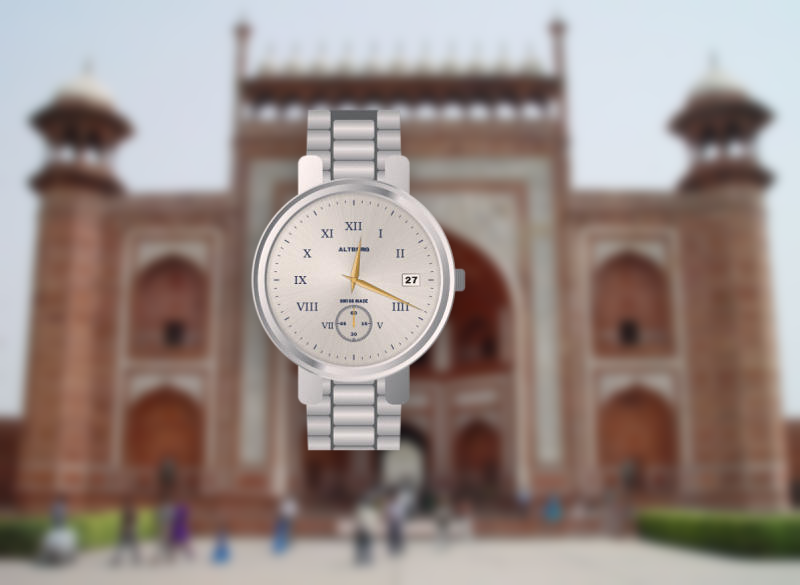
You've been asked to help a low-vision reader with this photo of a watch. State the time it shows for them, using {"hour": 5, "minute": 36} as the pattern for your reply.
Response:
{"hour": 12, "minute": 19}
